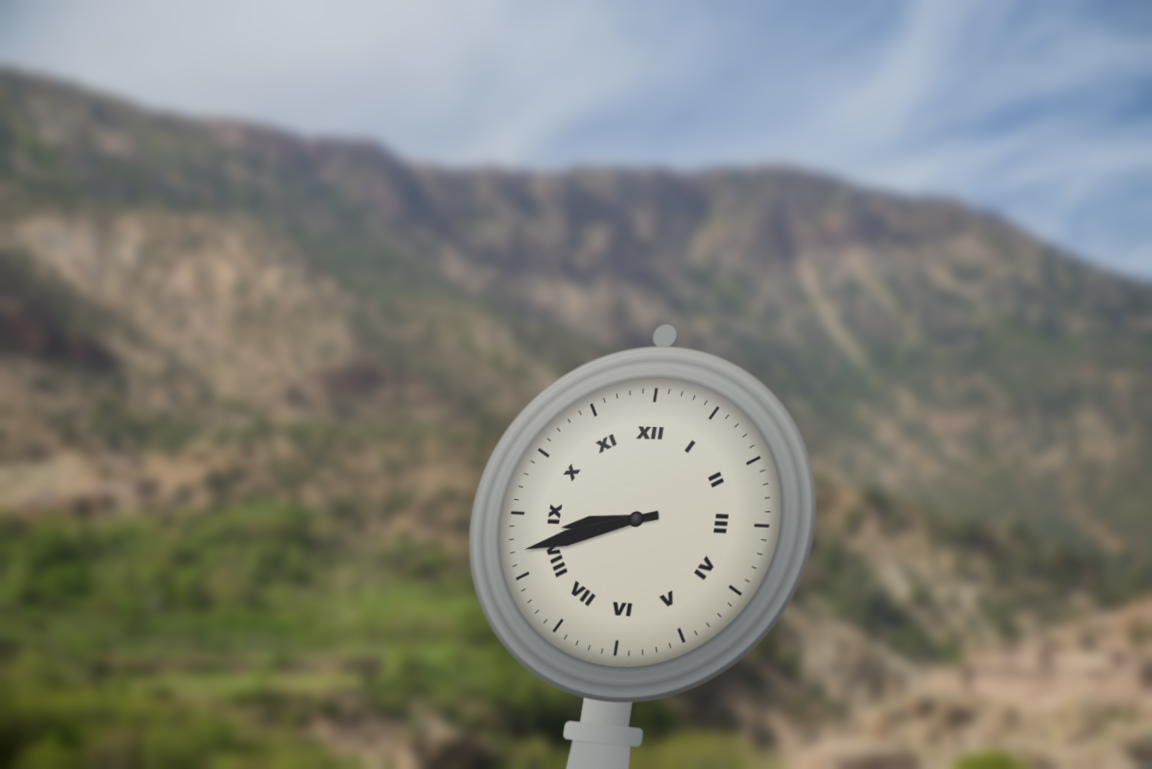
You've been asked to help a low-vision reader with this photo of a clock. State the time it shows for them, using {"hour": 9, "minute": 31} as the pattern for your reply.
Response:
{"hour": 8, "minute": 42}
